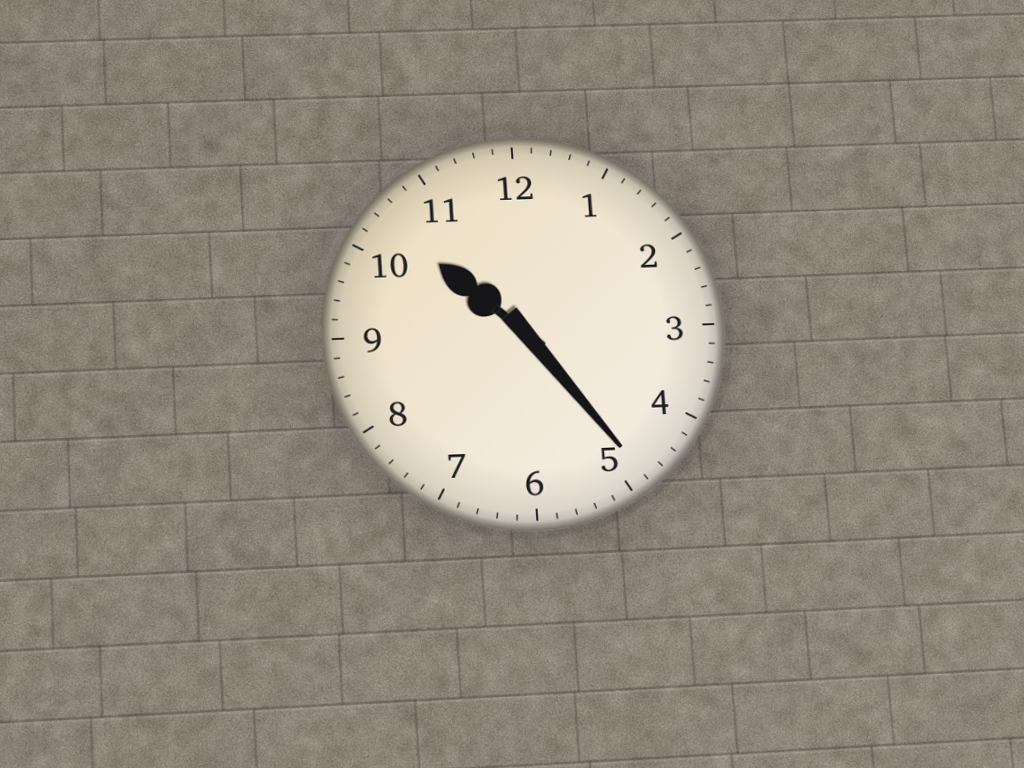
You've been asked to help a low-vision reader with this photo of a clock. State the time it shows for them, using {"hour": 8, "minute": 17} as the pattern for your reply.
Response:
{"hour": 10, "minute": 24}
